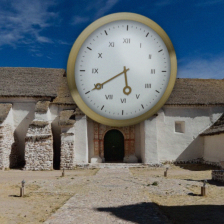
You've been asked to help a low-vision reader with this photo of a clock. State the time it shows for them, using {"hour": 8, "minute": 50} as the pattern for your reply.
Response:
{"hour": 5, "minute": 40}
